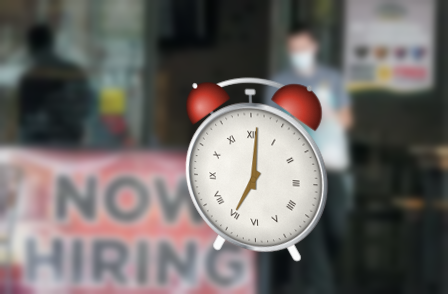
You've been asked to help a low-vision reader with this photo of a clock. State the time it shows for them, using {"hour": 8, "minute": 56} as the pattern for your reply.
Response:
{"hour": 7, "minute": 1}
